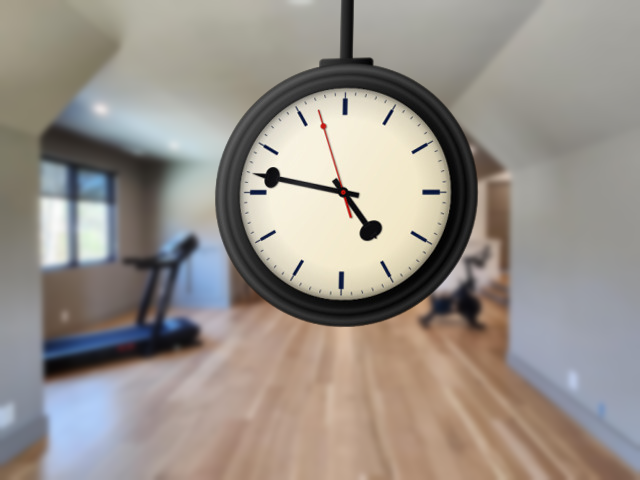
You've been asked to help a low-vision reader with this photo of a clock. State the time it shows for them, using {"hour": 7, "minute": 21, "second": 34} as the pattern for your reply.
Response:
{"hour": 4, "minute": 46, "second": 57}
